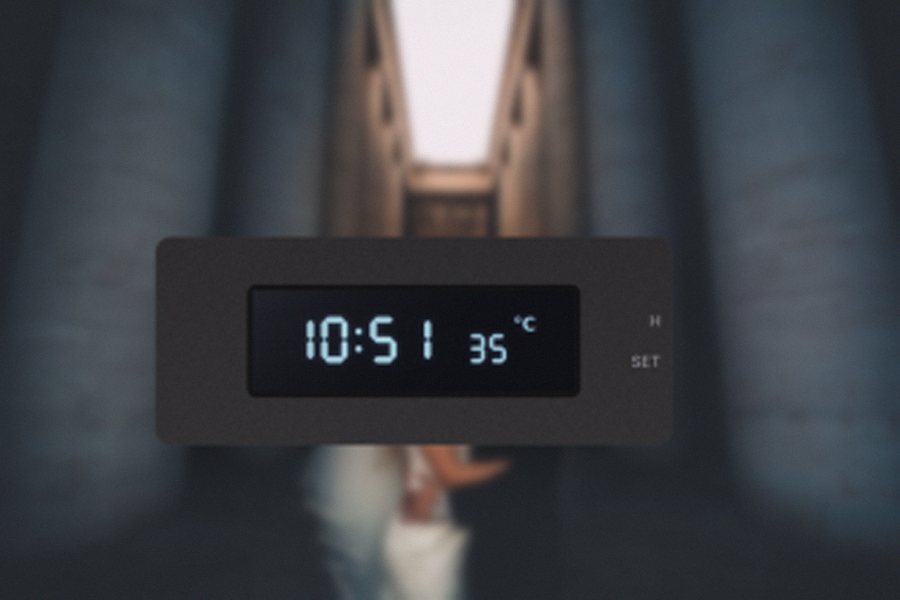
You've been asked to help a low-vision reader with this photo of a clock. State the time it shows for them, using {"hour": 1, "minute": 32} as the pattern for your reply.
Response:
{"hour": 10, "minute": 51}
